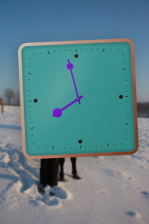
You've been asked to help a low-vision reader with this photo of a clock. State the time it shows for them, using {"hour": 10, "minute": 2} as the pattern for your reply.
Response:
{"hour": 7, "minute": 58}
